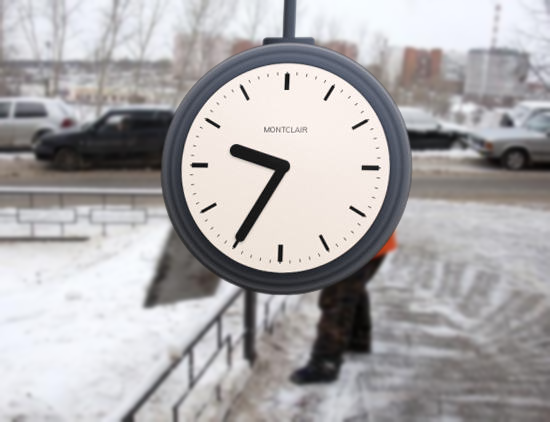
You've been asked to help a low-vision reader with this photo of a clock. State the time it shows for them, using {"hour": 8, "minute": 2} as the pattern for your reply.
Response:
{"hour": 9, "minute": 35}
